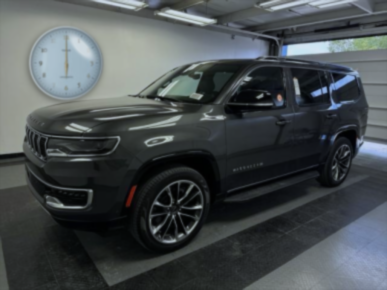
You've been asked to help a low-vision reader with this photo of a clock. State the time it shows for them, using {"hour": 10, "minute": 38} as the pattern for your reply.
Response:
{"hour": 6, "minute": 0}
